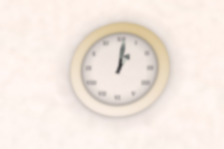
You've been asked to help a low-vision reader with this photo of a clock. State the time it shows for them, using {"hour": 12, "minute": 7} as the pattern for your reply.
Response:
{"hour": 1, "minute": 1}
